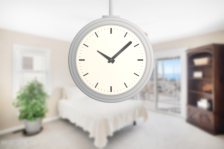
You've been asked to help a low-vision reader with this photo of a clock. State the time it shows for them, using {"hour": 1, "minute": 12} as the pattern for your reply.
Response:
{"hour": 10, "minute": 8}
